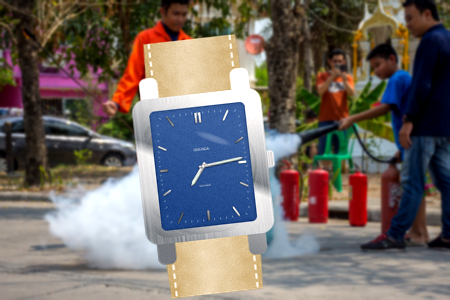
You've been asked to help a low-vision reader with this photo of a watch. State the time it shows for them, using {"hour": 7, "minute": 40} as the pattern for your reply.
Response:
{"hour": 7, "minute": 14}
